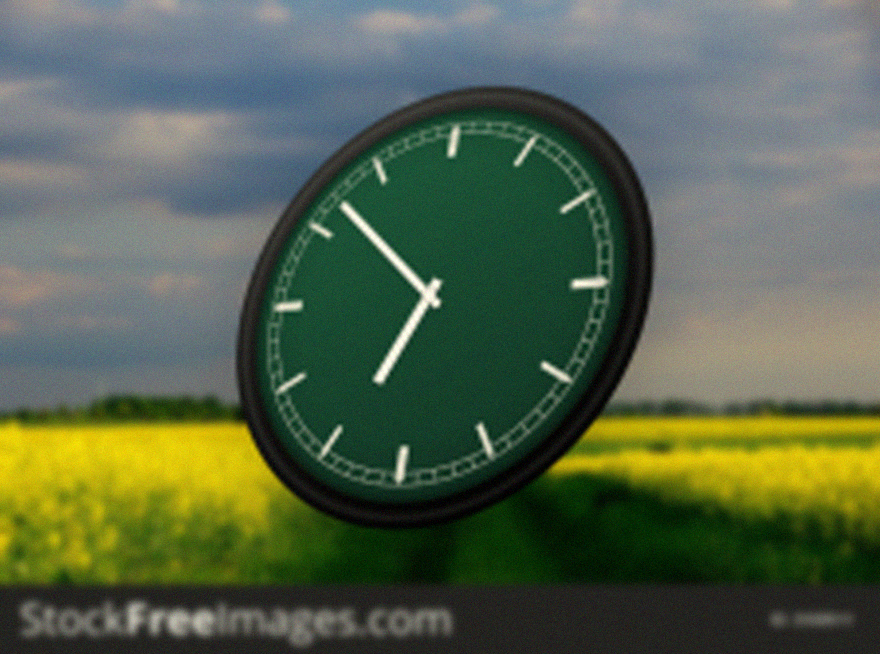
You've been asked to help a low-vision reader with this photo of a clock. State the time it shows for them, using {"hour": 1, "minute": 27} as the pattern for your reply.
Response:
{"hour": 6, "minute": 52}
